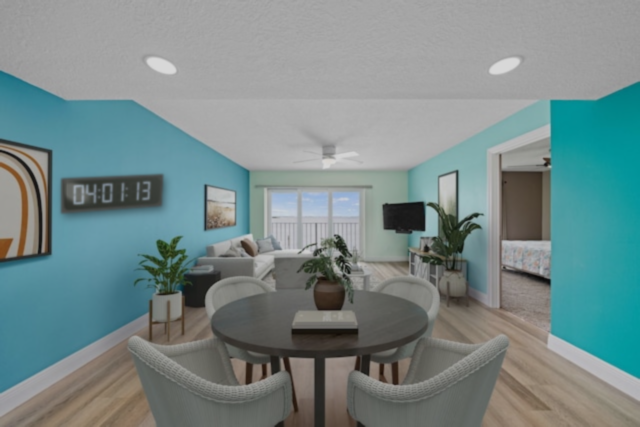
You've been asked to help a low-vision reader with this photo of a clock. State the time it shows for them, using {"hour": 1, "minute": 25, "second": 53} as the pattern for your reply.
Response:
{"hour": 4, "minute": 1, "second": 13}
